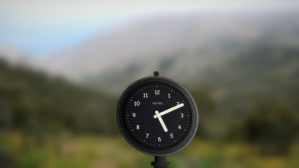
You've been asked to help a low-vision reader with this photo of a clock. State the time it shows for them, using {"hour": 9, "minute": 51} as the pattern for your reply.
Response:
{"hour": 5, "minute": 11}
